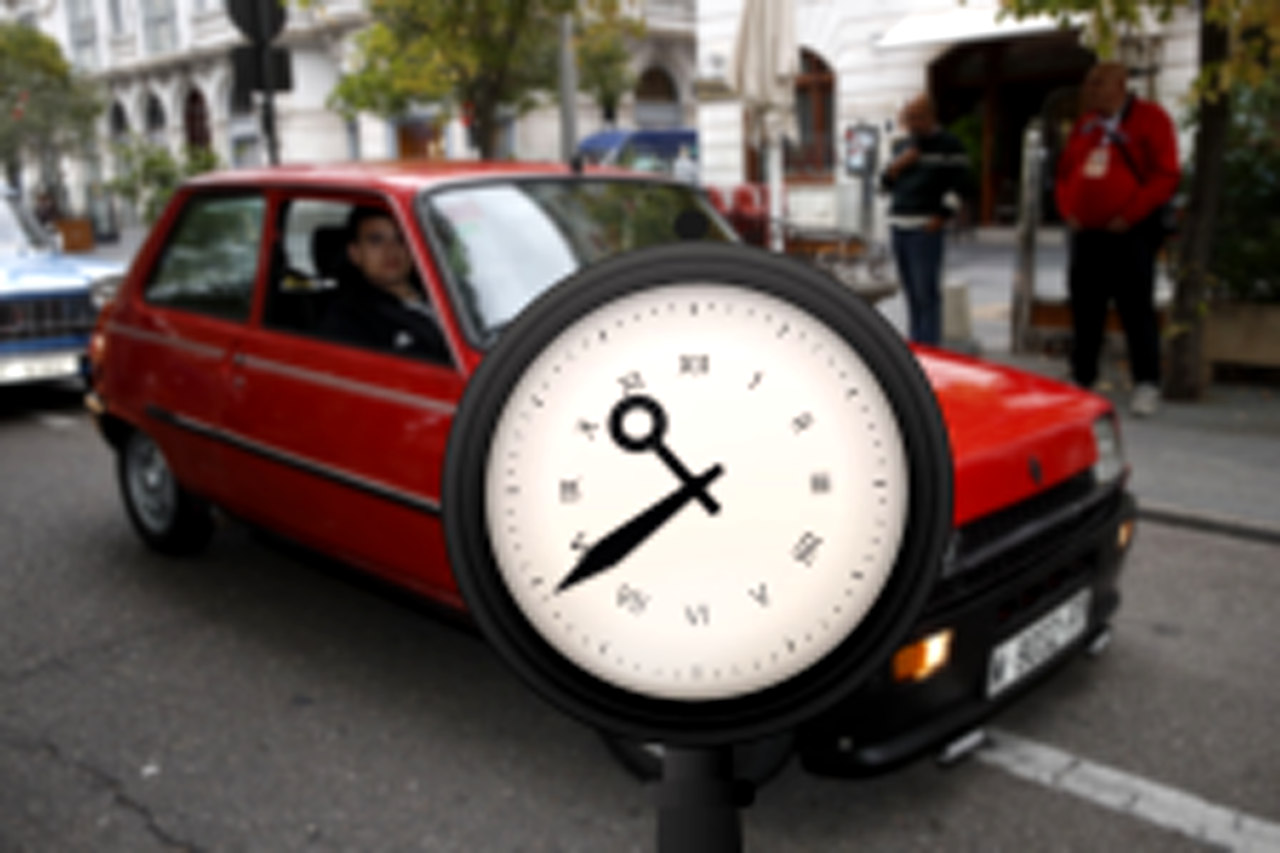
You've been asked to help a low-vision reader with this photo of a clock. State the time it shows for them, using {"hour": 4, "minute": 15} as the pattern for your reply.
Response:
{"hour": 10, "minute": 39}
